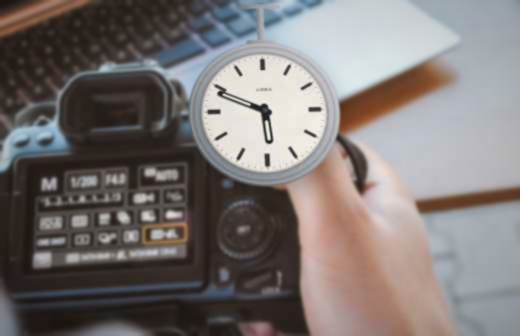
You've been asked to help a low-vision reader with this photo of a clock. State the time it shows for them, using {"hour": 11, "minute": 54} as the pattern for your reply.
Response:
{"hour": 5, "minute": 49}
